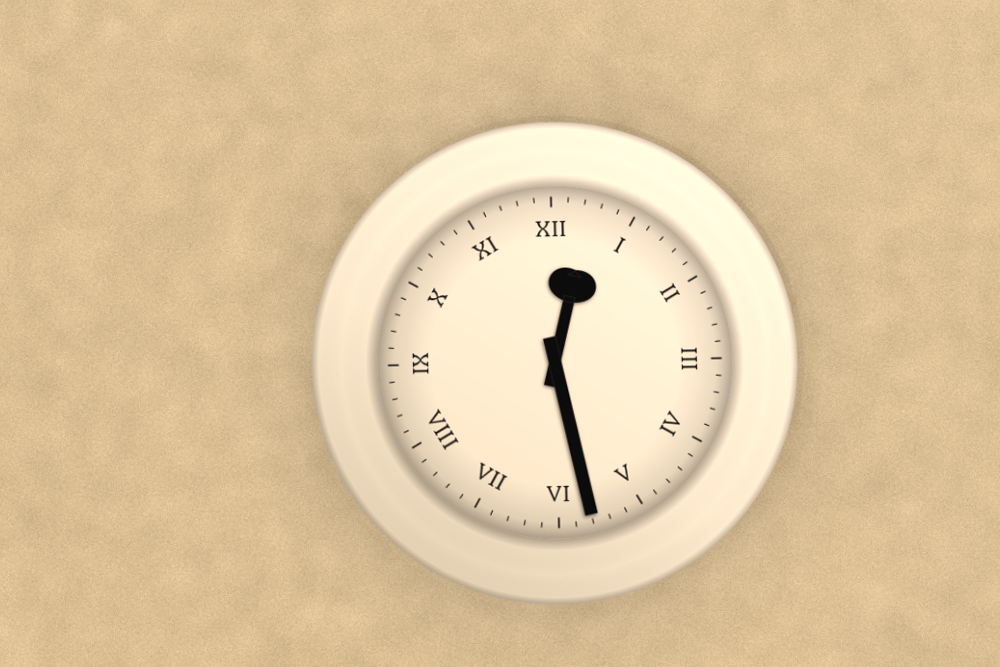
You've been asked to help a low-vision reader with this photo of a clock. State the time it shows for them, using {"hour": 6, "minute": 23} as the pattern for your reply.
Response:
{"hour": 12, "minute": 28}
